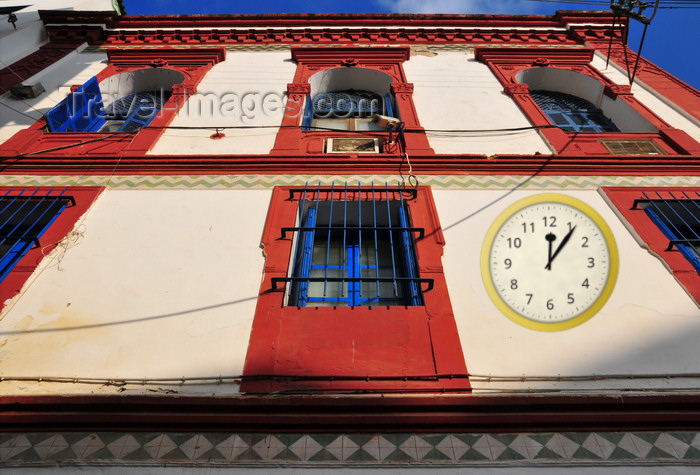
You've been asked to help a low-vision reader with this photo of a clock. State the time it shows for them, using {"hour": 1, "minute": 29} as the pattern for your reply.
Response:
{"hour": 12, "minute": 6}
